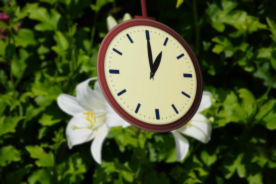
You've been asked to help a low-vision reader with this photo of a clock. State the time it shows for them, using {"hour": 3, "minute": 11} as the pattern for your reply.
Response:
{"hour": 1, "minute": 0}
